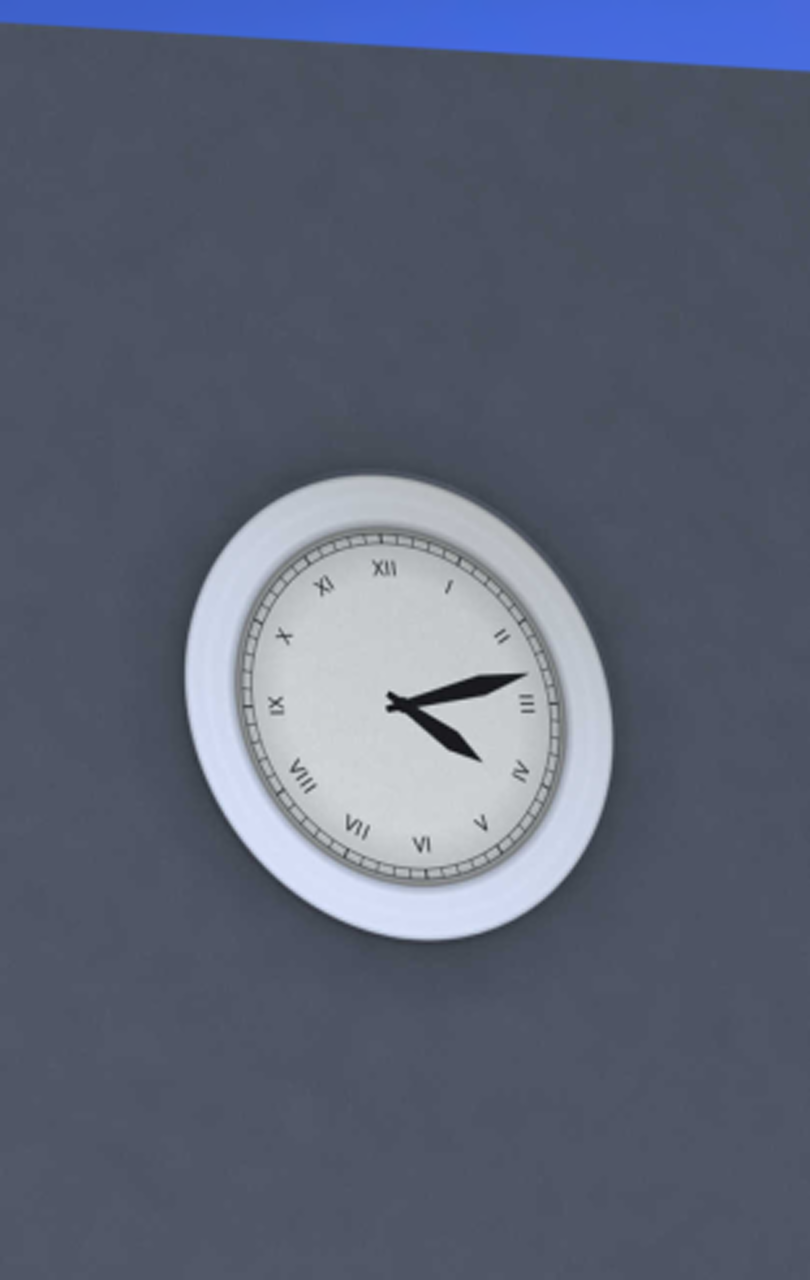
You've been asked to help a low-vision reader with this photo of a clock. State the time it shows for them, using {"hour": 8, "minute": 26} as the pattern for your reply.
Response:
{"hour": 4, "minute": 13}
